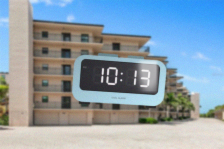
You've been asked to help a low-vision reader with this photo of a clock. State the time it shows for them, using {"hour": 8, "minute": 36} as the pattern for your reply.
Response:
{"hour": 10, "minute": 13}
